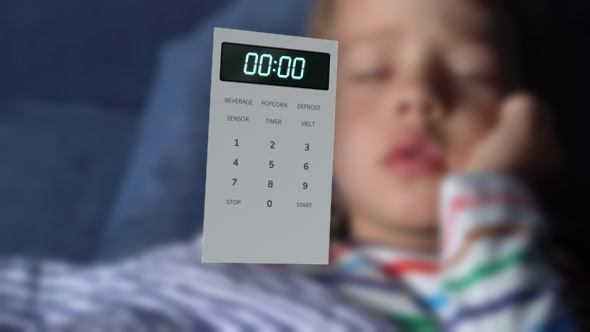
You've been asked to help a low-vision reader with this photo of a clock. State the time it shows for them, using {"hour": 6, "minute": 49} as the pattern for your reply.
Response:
{"hour": 0, "minute": 0}
